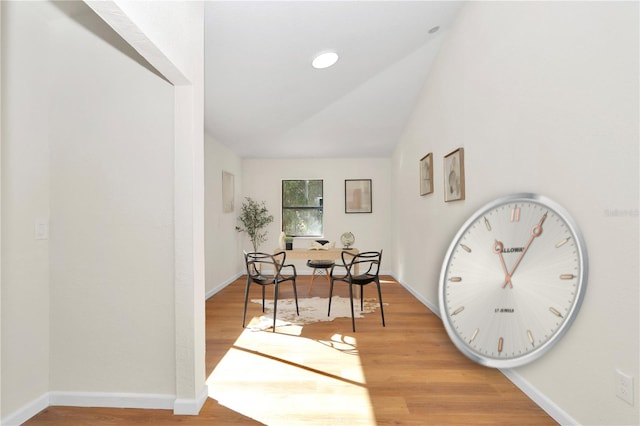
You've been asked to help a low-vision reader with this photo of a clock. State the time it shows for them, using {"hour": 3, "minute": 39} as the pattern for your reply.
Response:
{"hour": 11, "minute": 5}
